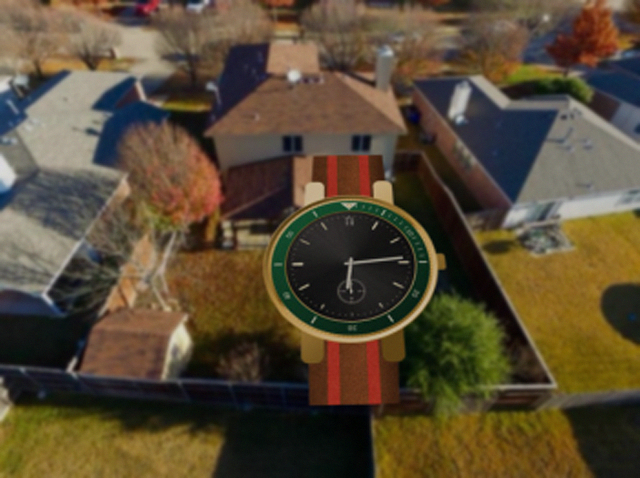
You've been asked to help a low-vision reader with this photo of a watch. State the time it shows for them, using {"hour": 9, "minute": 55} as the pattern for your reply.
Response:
{"hour": 6, "minute": 14}
